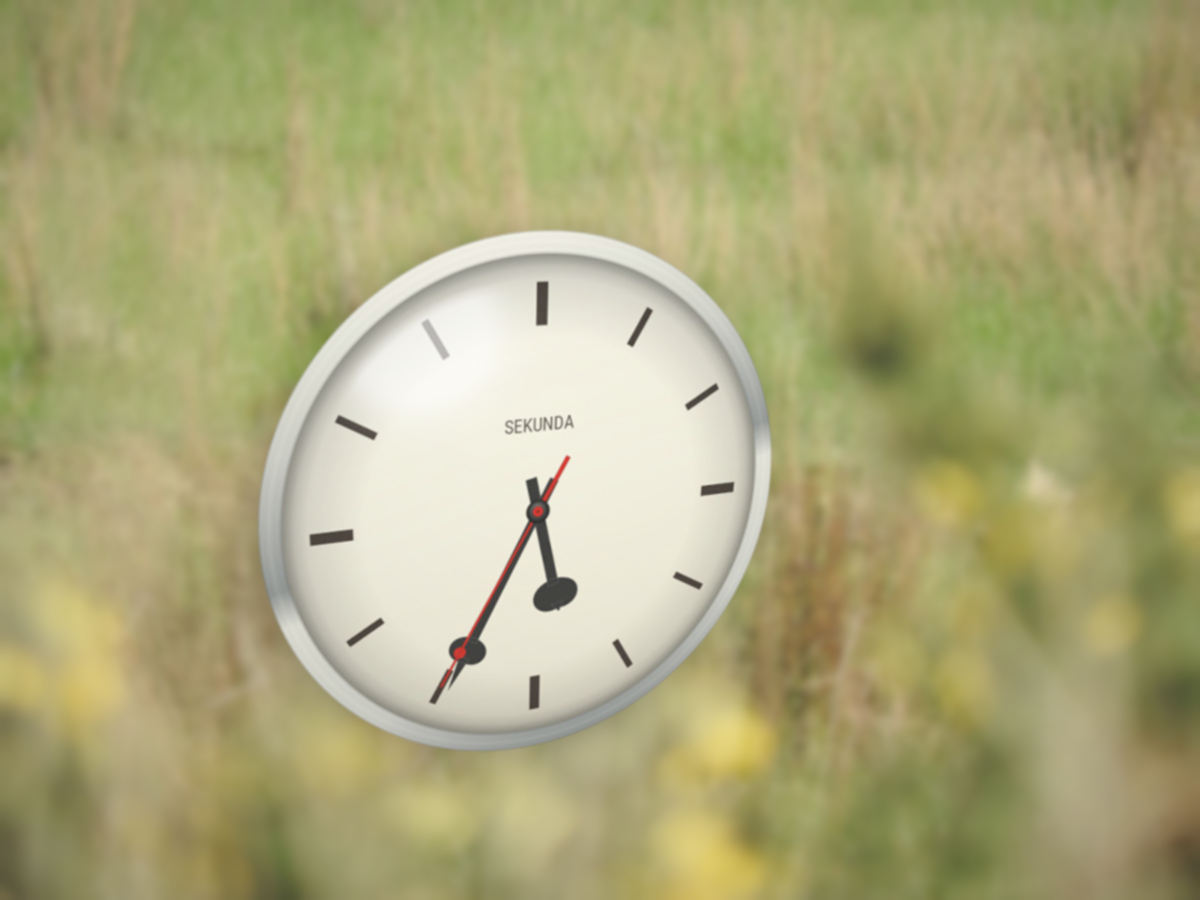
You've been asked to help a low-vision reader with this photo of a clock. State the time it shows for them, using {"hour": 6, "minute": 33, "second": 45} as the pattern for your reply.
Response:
{"hour": 5, "minute": 34, "second": 35}
